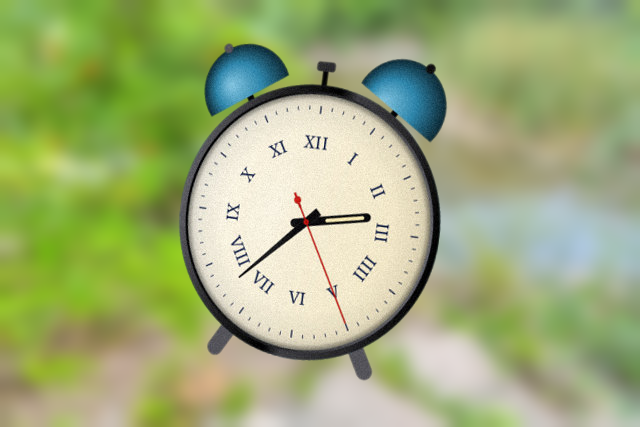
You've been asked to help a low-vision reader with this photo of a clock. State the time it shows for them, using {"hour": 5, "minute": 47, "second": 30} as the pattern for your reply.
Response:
{"hour": 2, "minute": 37, "second": 25}
